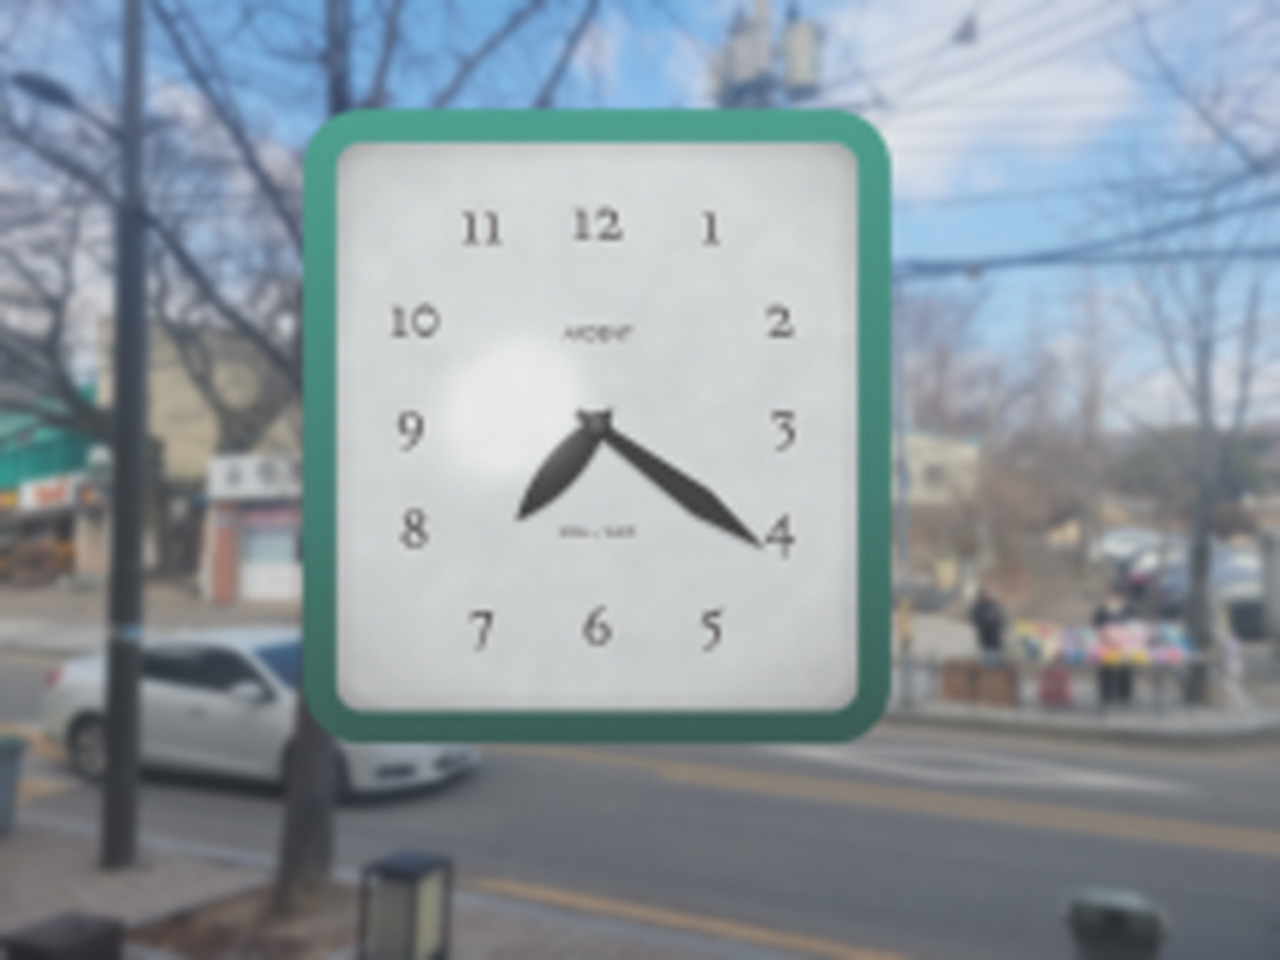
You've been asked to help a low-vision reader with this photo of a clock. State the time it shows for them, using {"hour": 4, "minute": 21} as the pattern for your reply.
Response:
{"hour": 7, "minute": 21}
